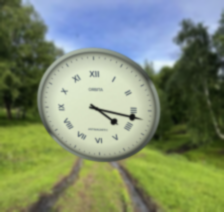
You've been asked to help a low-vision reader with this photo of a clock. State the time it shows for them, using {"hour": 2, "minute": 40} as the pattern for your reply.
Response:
{"hour": 4, "minute": 17}
